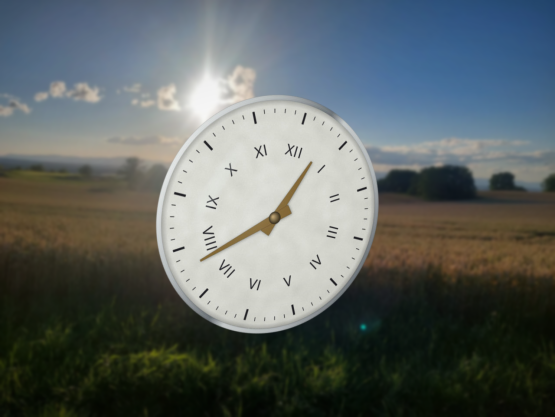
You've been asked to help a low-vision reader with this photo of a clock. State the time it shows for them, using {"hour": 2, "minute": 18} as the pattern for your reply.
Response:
{"hour": 12, "minute": 38}
